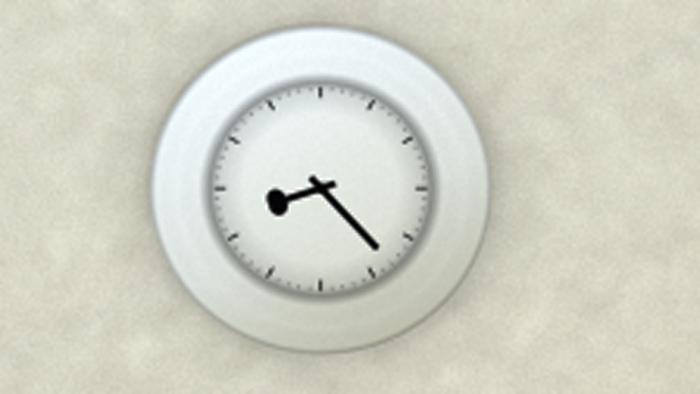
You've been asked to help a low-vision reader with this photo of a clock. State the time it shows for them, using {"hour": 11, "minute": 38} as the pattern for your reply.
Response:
{"hour": 8, "minute": 23}
